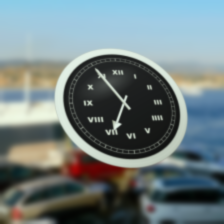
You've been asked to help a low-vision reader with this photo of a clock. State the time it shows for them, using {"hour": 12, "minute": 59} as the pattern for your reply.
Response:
{"hour": 6, "minute": 55}
